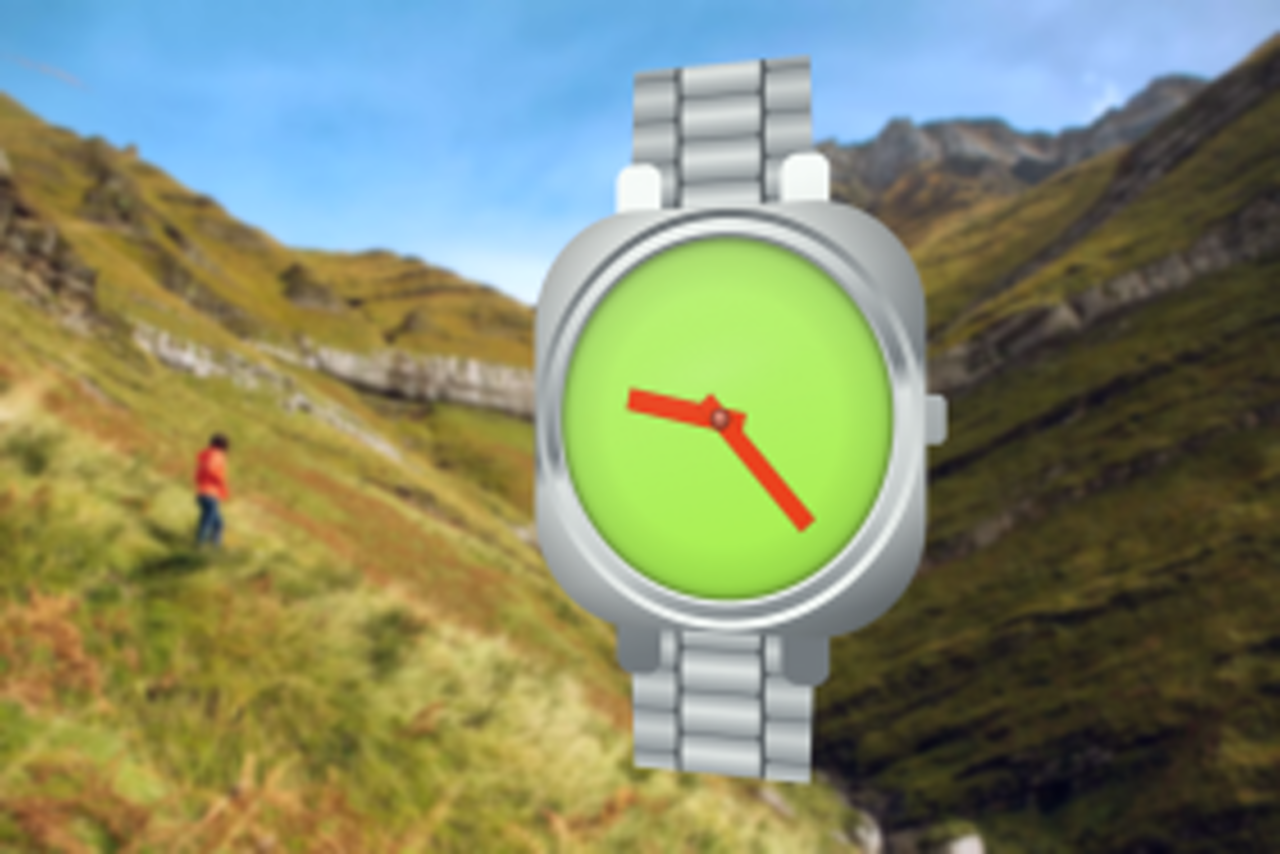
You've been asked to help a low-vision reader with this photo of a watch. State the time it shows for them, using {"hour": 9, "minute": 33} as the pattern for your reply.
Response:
{"hour": 9, "minute": 23}
